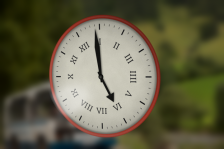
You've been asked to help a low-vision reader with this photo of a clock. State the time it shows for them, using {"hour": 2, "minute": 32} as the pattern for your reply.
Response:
{"hour": 6, "minute": 4}
